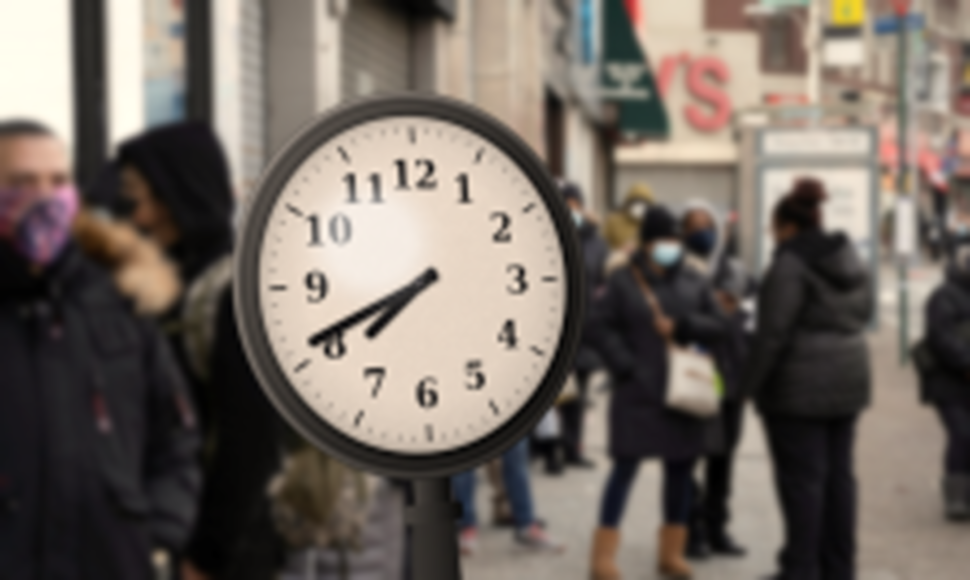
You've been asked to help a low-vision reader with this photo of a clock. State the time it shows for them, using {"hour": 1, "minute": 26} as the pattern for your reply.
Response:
{"hour": 7, "minute": 41}
